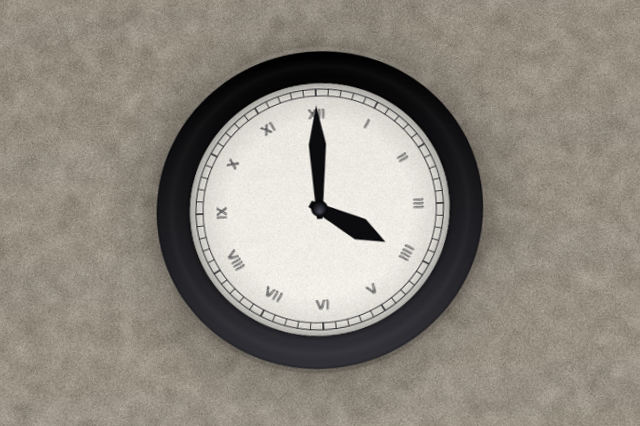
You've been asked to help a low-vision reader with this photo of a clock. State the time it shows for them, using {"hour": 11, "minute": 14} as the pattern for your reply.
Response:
{"hour": 4, "minute": 0}
